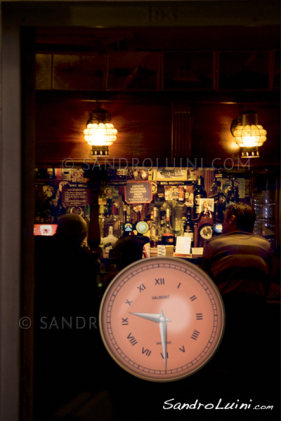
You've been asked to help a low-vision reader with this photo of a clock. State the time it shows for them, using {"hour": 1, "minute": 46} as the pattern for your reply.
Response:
{"hour": 9, "minute": 30}
